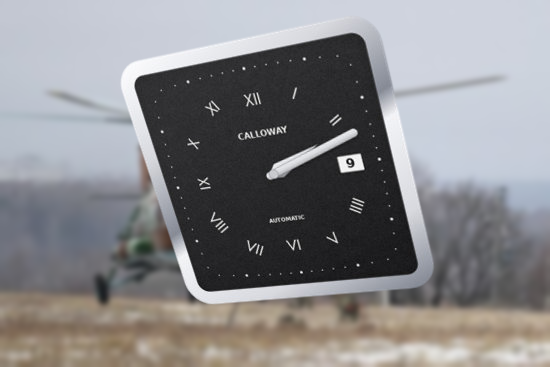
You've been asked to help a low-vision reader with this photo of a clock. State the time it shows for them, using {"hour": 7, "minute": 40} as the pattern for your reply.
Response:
{"hour": 2, "minute": 12}
